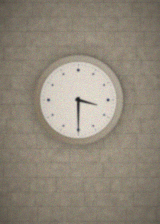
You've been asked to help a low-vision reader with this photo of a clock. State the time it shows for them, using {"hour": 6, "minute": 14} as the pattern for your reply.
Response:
{"hour": 3, "minute": 30}
